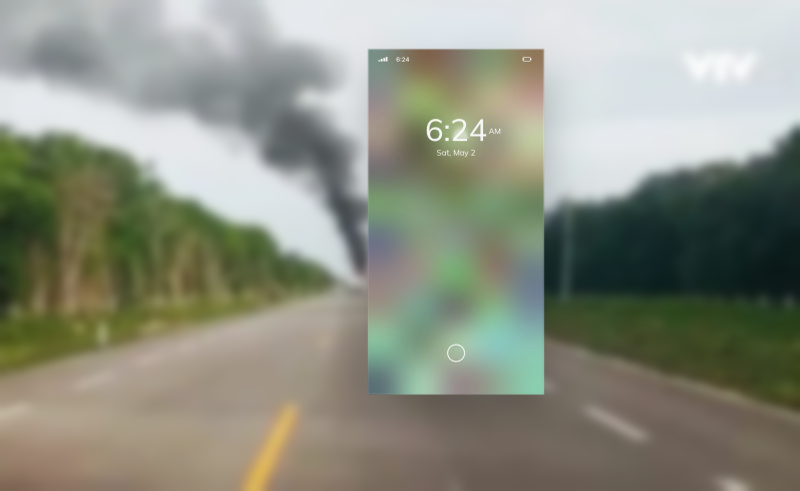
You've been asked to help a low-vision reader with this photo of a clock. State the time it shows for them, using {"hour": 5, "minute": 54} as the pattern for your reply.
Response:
{"hour": 6, "minute": 24}
